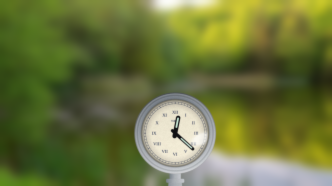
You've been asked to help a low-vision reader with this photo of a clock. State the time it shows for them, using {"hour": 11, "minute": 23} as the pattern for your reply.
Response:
{"hour": 12, "minute": 22}
